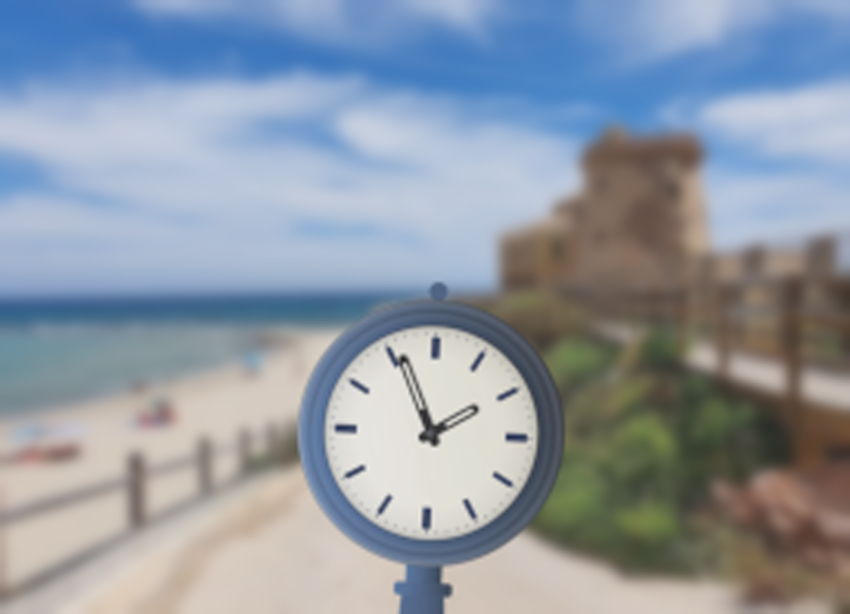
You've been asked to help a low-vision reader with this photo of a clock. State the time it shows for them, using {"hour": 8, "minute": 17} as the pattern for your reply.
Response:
{"hour": 1, "minute": 56}
